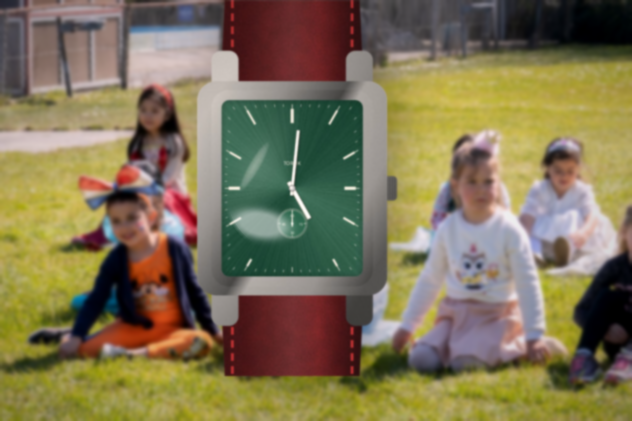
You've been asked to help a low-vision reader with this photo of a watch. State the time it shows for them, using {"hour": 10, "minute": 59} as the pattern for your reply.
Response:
{"hour": 5, "minute": 1}
